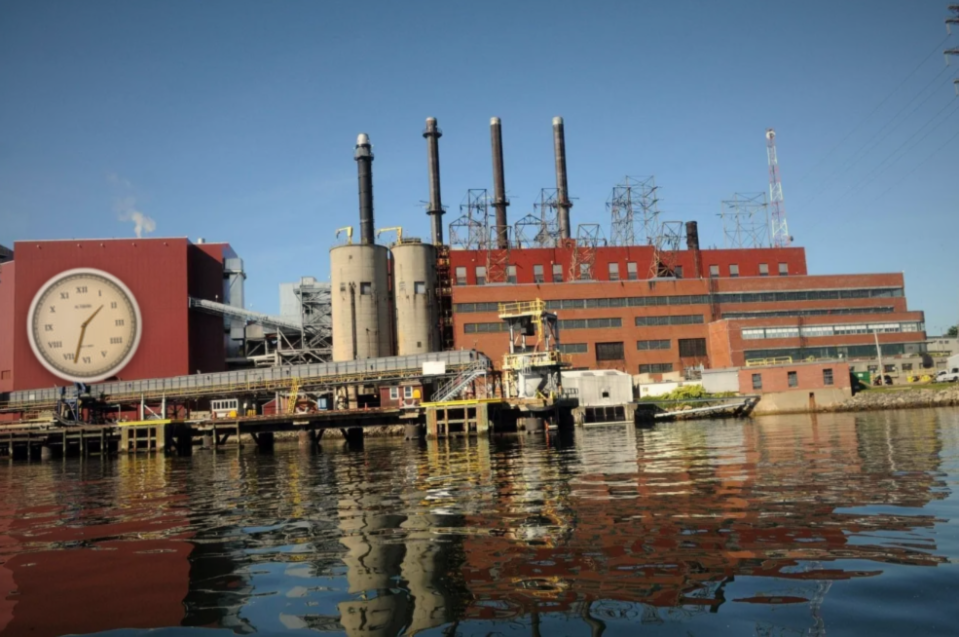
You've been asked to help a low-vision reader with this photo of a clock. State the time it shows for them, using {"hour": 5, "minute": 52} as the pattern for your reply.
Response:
{"hour": 1, "minute": 33}
